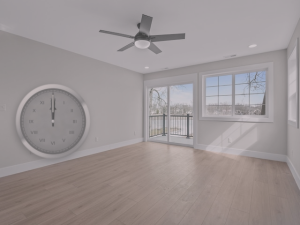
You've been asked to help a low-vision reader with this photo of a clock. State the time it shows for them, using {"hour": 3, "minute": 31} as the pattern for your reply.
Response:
{"hour": 12, "minute": 0}
